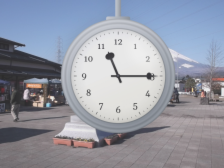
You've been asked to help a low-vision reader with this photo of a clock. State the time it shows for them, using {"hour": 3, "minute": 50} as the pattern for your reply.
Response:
{"hour": 11, "minute": 15}
